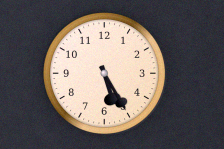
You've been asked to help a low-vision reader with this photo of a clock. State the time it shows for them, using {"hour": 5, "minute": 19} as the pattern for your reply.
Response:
{"hour": 5, "minute": 25}
